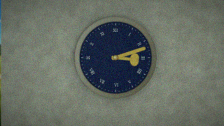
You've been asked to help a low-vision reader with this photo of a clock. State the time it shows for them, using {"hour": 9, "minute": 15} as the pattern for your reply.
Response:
{"hour": 3, "minute": 12}
